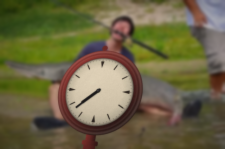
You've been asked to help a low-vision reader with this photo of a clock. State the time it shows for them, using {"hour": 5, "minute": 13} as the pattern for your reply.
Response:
{"hour": 7, "minute": 38}
